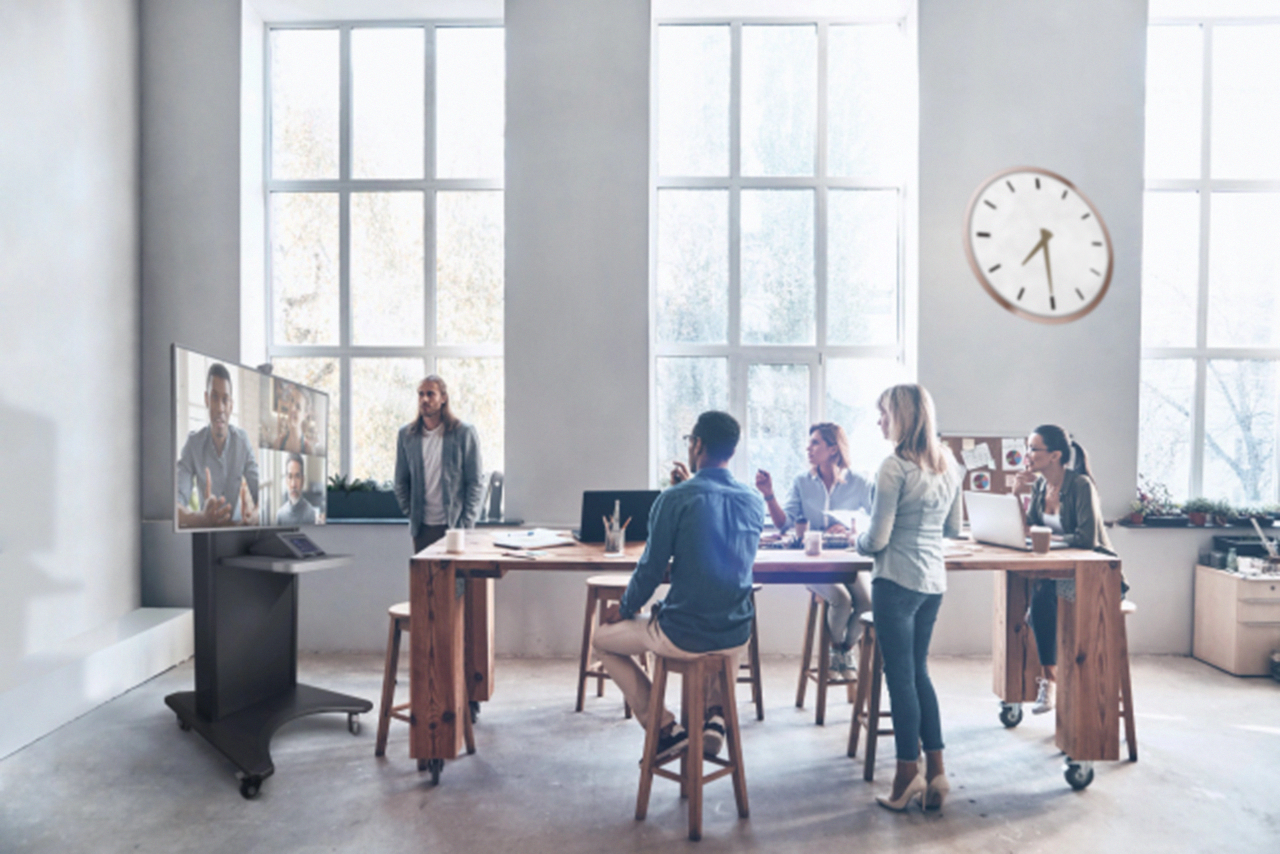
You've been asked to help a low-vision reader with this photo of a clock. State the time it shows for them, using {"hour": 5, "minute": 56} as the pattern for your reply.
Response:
{"hour": 7, "minute": 30}
